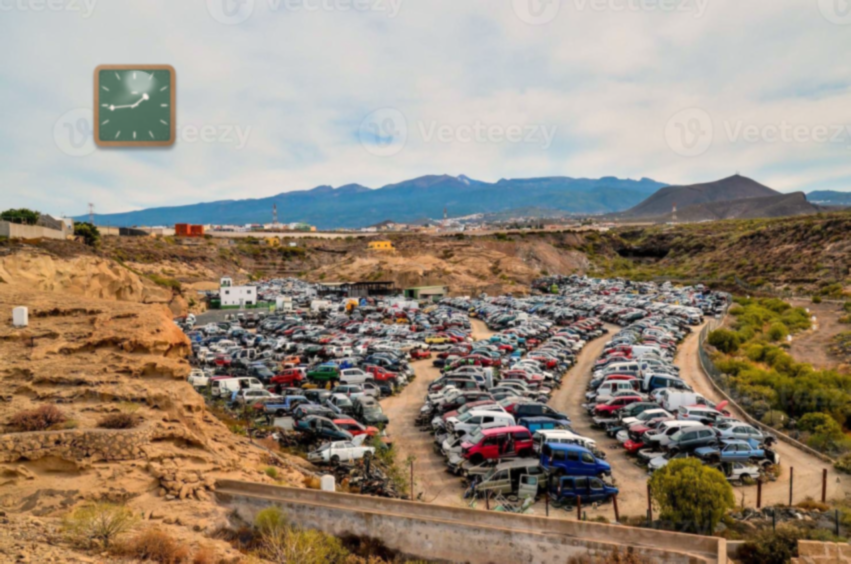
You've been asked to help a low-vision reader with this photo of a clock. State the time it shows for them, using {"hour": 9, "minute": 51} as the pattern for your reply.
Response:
{"hour": 1, "minute": 44}
